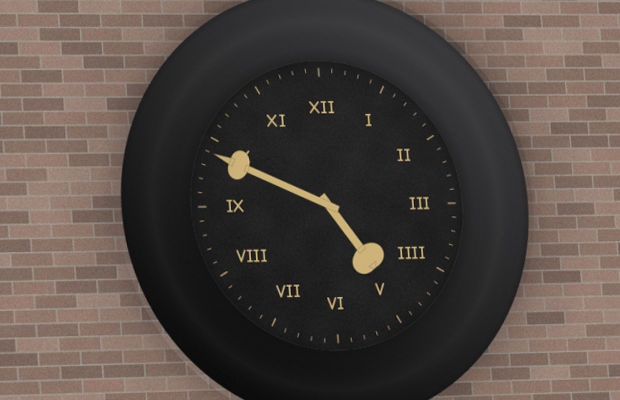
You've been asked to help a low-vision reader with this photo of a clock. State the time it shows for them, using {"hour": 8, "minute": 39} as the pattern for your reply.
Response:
{"hour": 4, "minute": 49}
